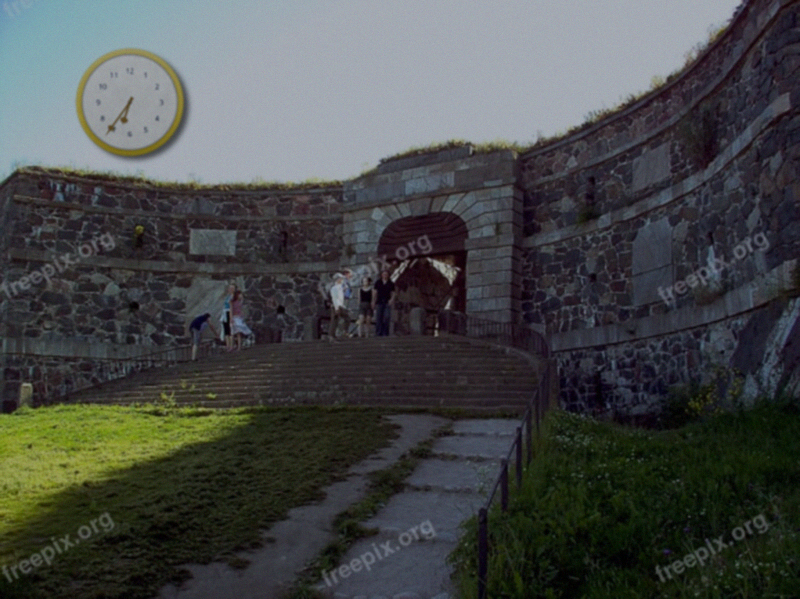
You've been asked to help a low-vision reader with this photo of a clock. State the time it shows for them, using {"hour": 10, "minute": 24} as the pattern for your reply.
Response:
{"hour": 6, "minute": 36}
